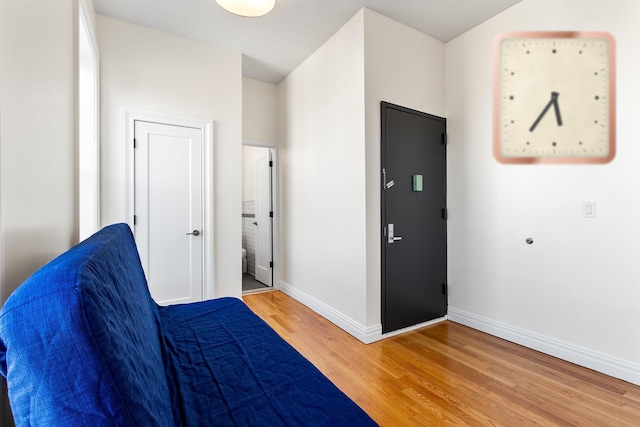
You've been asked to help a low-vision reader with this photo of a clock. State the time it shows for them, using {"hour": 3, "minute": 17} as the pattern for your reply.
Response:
{"hour": 5, "minute": 36}
